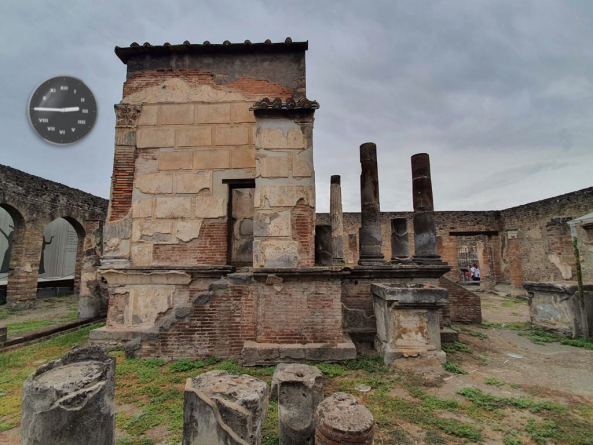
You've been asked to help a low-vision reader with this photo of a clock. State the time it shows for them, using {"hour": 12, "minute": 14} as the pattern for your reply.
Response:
{"hour": 2, "minute": 45}
